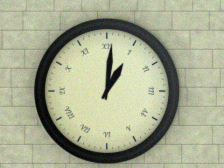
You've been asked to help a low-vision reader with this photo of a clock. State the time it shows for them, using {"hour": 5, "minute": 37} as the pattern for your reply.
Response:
{"hour": 1, "minute": 1}
